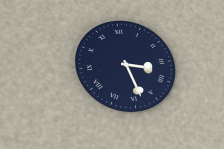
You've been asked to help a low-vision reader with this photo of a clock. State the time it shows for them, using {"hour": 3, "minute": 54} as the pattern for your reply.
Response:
{"hour": 3, "minute": 28}
